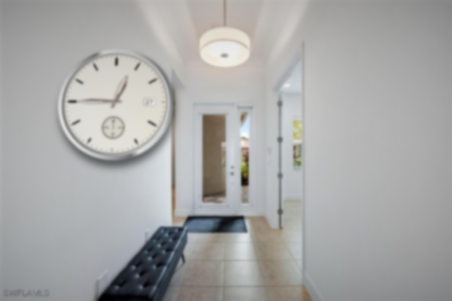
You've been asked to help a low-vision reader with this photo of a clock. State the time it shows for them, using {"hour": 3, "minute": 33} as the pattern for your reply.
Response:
{"hour": 12, "minute": 45}
